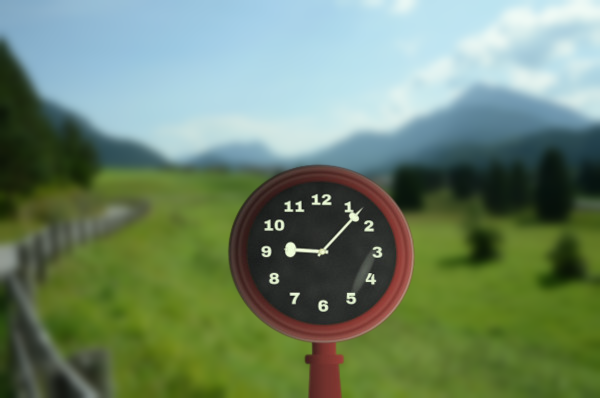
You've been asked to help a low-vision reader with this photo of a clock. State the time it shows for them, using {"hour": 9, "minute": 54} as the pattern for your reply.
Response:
{"hour": 9, "minute": 7}
